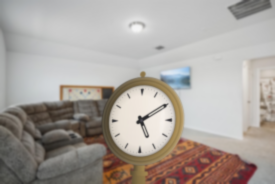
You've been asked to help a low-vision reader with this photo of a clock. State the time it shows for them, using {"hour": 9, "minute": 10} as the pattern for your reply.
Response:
{"hour": 5, "minute": 10}
